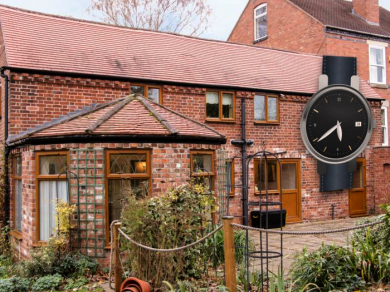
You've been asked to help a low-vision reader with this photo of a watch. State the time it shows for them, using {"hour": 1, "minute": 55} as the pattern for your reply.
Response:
{"hour": 5, "minute": 39}
